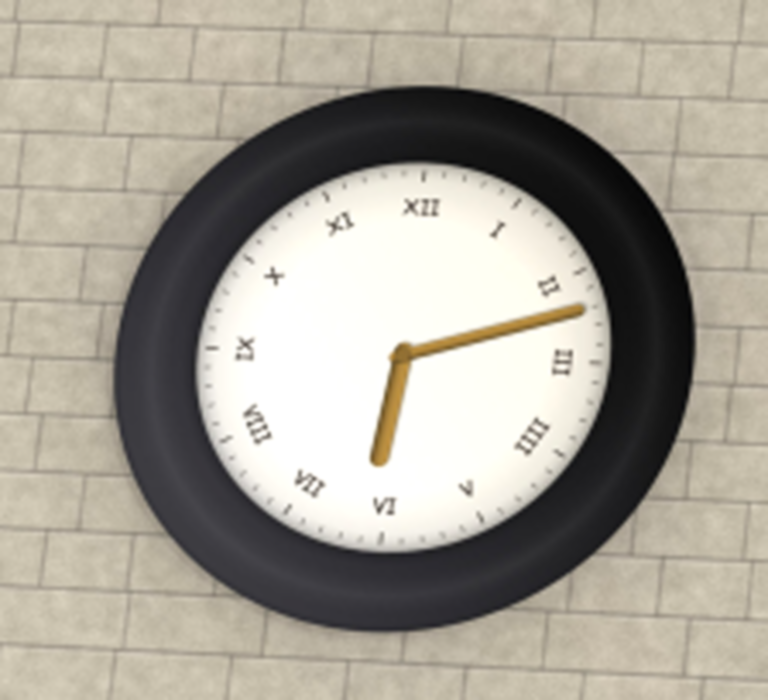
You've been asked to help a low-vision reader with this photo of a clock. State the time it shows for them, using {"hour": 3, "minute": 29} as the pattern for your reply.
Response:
{"hour": 6, "minute": 12}
